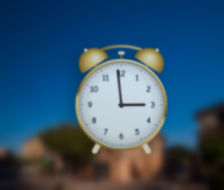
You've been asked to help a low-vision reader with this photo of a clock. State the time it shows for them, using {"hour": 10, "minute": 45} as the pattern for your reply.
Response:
{"hour": 2, "minute": 59}
